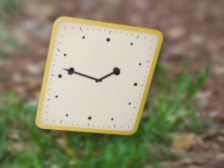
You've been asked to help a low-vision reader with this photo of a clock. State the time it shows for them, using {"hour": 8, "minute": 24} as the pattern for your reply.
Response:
{"hour": 1, "minute": 47}
